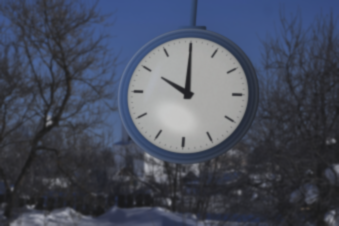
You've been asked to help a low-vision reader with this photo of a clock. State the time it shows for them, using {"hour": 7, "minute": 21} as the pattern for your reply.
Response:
{"hour": 10, "minute": 0}
